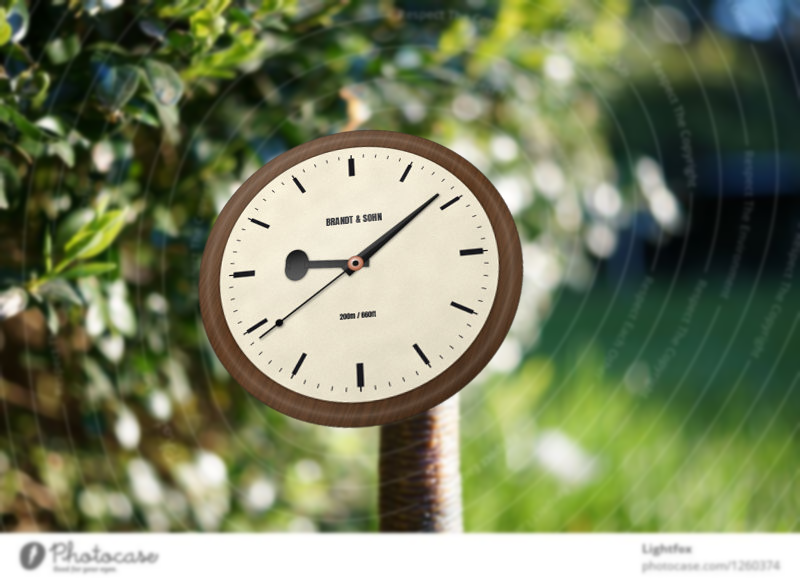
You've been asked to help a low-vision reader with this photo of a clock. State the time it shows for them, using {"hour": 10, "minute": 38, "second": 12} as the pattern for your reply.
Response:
{"hour": 9, "minute": 8, "second": 39}
